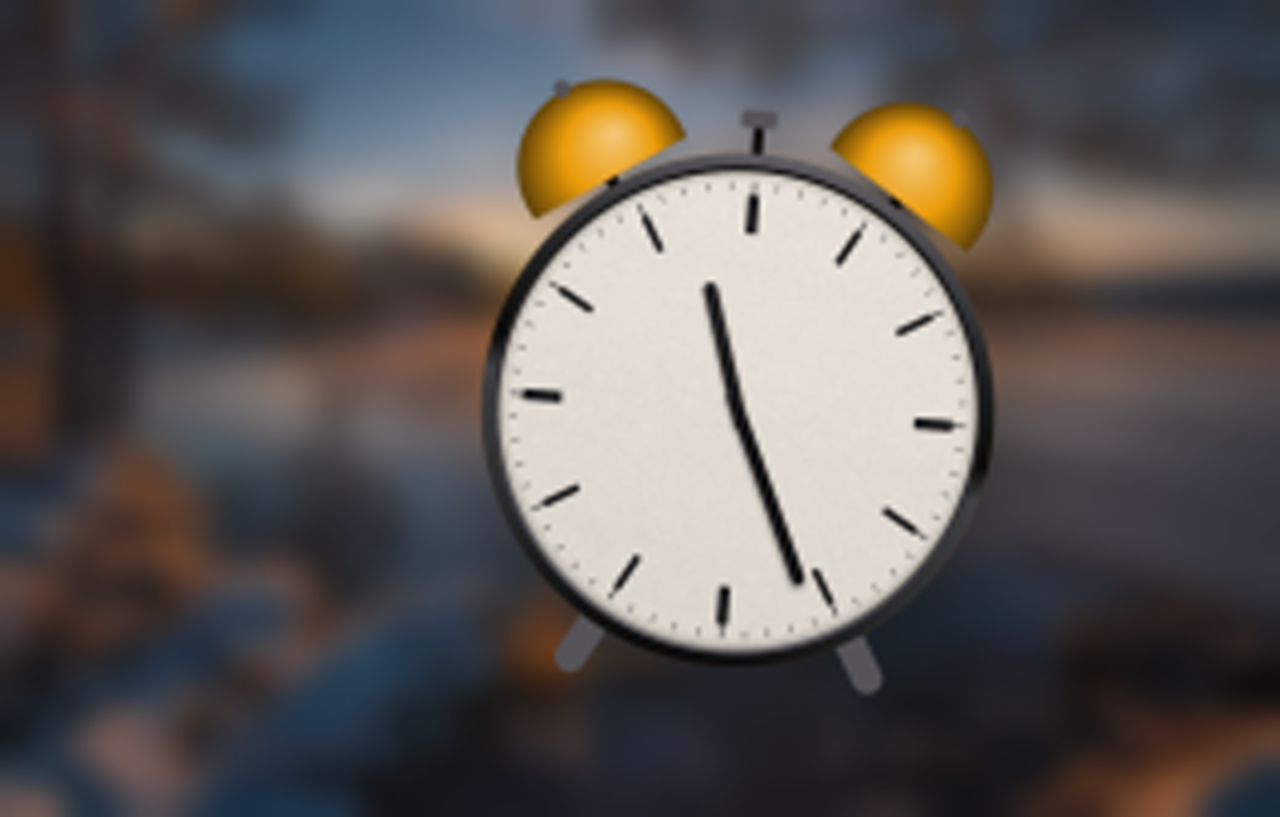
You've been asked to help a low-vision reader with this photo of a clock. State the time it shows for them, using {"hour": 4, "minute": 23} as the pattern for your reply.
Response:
{"hour": 11, "minute": 26}
